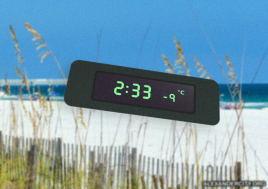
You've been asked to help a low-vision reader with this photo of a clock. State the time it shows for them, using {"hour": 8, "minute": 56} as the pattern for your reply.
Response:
{"hour": 2, "minute": 33}
